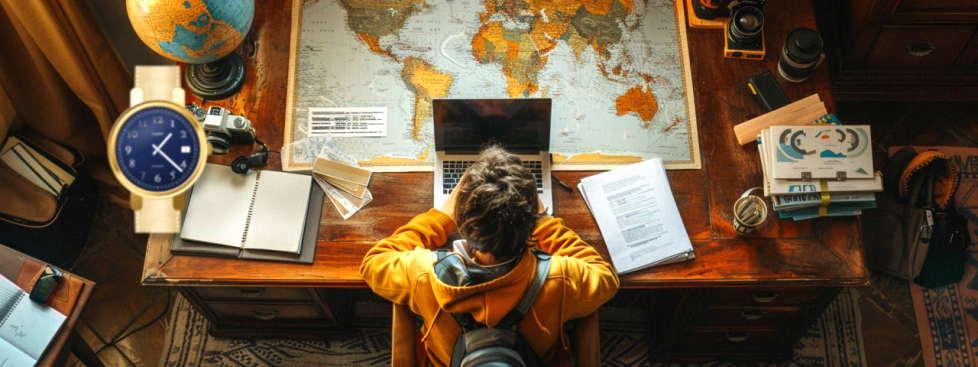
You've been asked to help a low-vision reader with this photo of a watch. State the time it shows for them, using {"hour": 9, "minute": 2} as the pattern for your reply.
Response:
{"hour": 1, "minute": 22}
